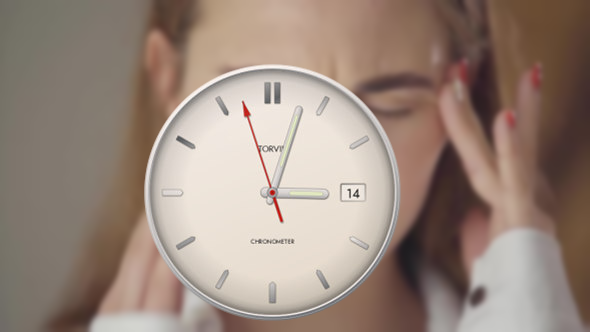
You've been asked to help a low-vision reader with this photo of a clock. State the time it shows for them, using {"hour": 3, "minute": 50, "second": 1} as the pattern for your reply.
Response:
{"hour": 3, "minute": 2, "second": 57}
